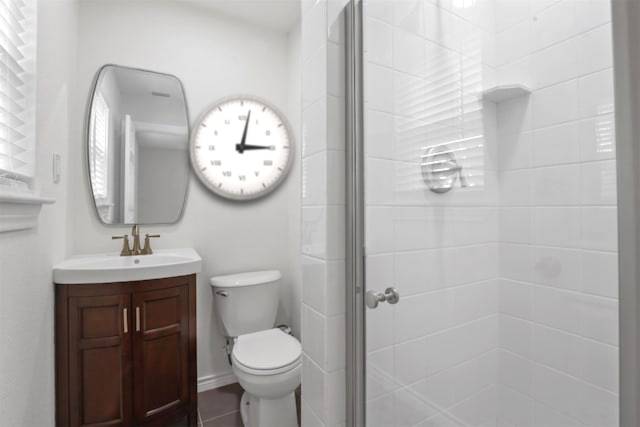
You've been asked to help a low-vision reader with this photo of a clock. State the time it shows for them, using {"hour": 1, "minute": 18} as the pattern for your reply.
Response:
{"hour": 3, "minute": 2}
